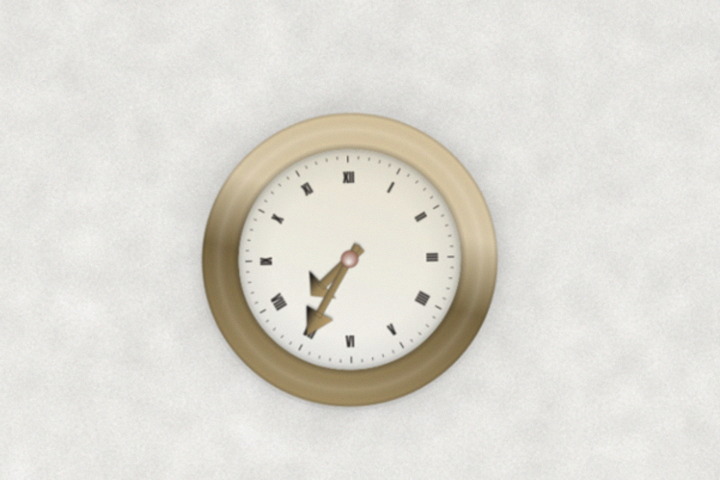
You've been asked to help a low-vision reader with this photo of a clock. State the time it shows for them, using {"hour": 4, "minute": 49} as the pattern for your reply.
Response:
{"hour": 7, "minute": 35}
